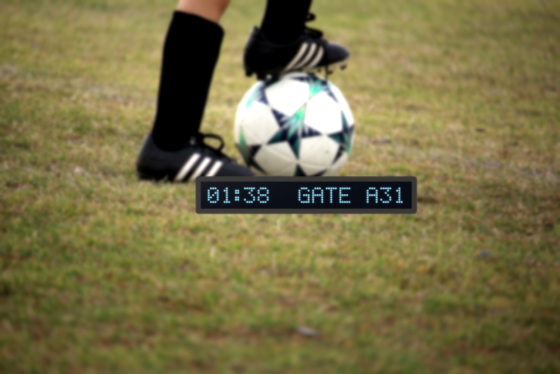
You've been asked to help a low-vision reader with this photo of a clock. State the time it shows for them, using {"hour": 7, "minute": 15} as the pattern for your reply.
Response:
{"hour": 1, "minute": 38}
